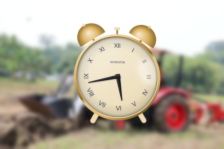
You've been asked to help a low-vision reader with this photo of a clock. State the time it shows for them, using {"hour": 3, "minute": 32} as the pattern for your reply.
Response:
{"hour": 5, "minute": 43}
